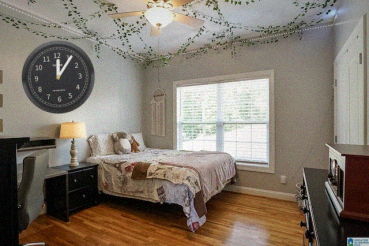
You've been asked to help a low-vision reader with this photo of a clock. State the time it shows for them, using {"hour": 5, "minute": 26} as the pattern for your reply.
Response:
{"hour": 12, "minute": 6}
